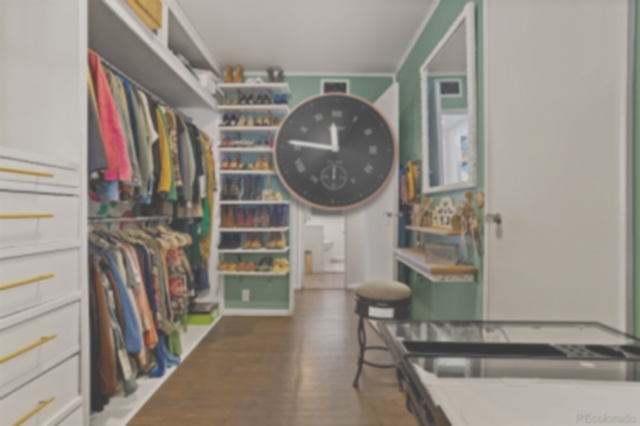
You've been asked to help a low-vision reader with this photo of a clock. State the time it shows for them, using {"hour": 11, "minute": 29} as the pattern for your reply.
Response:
{"hour": 11, "minute": 46}
